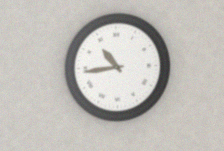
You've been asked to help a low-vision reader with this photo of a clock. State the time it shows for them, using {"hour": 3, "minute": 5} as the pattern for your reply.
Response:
{"hour": 10, "minute": 44}
